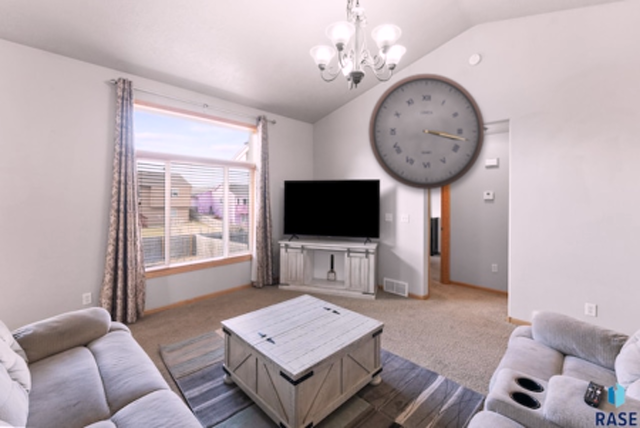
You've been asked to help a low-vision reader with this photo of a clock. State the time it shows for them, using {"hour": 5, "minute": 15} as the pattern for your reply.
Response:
{"hour": 3, "minute": 17}
